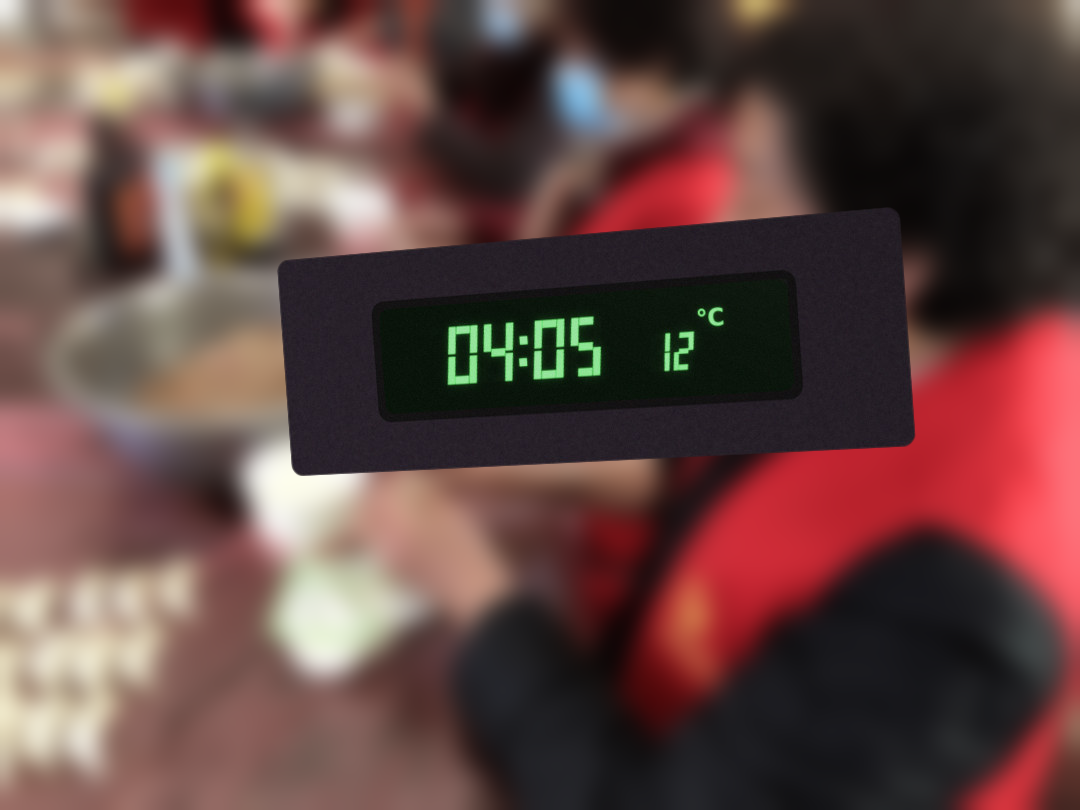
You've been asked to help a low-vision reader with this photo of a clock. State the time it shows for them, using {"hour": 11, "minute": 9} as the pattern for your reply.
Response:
{"hour": 4, "minute": 5}
